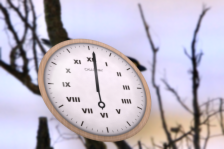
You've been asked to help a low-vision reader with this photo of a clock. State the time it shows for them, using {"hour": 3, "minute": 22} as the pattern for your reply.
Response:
{"hour": 6, "minute": 1}
